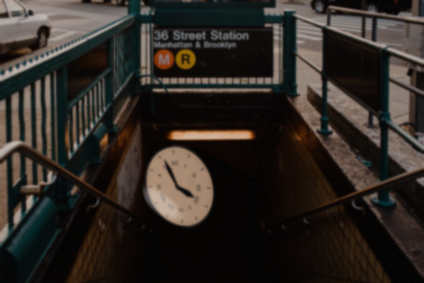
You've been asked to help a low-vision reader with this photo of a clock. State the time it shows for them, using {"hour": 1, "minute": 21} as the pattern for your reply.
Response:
{"hour": 3, "minute": 56}
